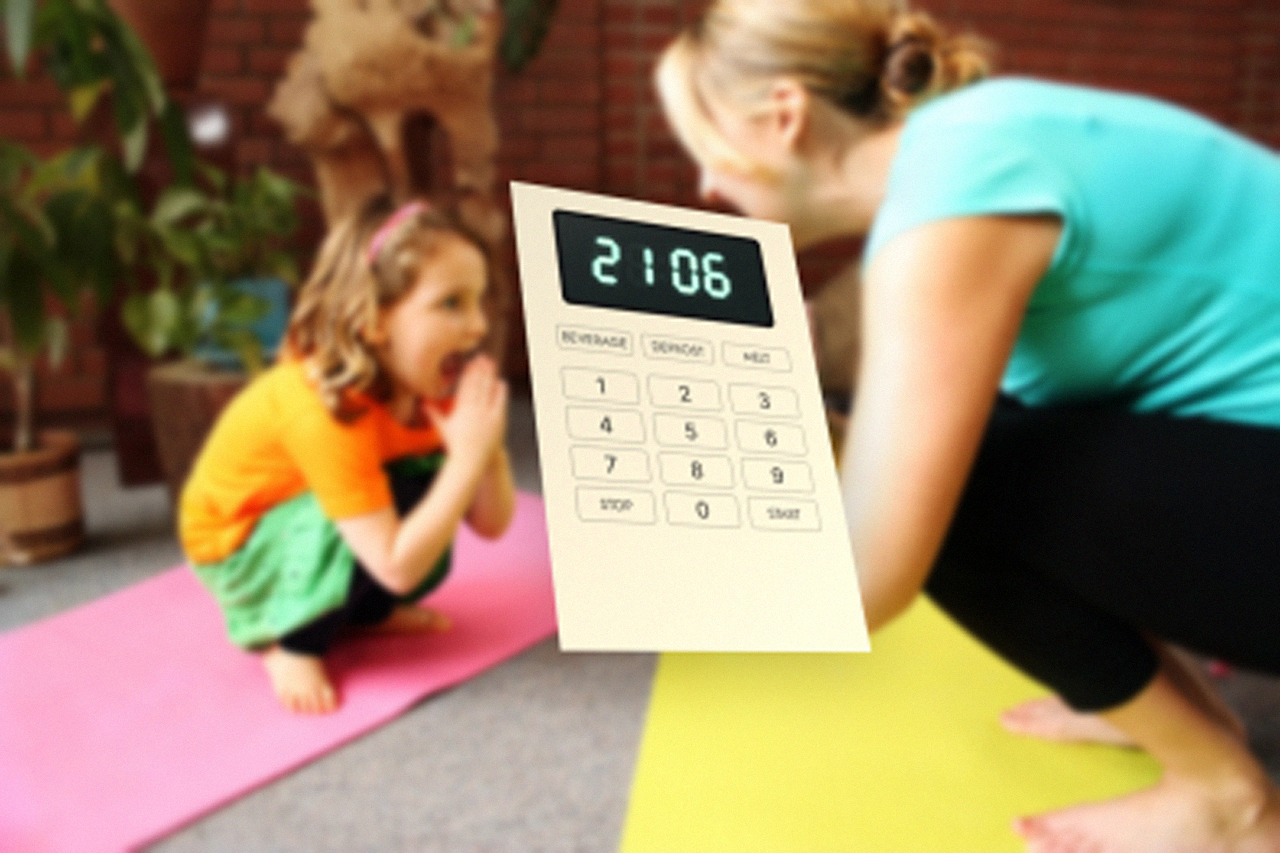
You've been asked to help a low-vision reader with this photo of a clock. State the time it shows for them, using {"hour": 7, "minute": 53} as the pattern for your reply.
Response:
{"hour": 21, "minute": 6}
